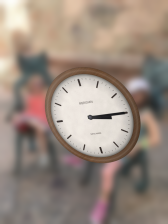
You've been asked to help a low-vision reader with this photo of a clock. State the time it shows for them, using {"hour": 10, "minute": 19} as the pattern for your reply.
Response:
{"hour": 3, "minute": 15}
